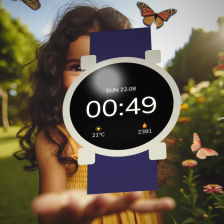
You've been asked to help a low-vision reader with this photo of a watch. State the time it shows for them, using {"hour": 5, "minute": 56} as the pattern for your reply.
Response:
{"hour": 0, "minute": 49}
